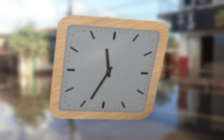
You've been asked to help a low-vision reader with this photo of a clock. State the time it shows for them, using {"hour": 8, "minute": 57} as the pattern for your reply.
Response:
{"hour": 11, "minute": 34}
